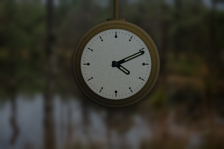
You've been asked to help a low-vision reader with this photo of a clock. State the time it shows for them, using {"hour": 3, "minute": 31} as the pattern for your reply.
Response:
{"hour": 4, "minute": 11}
